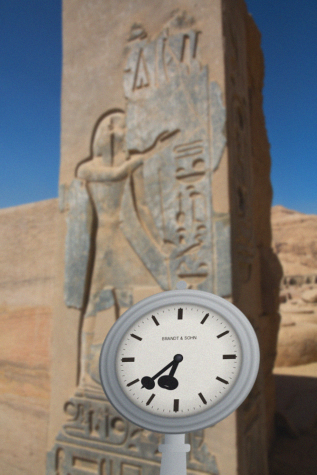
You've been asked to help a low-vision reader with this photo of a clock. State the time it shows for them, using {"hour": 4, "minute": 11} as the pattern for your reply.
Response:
{"hour": 6, "minute": 38}
